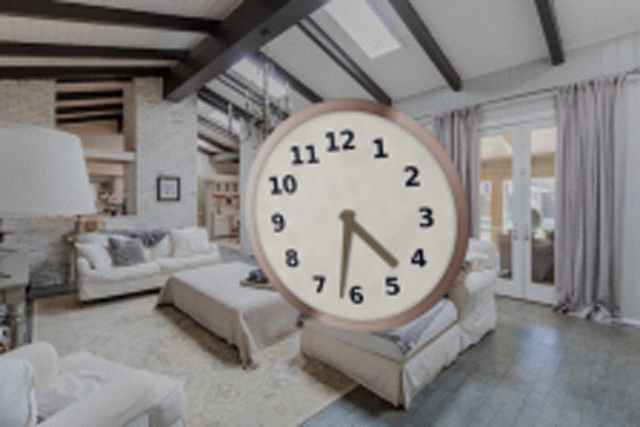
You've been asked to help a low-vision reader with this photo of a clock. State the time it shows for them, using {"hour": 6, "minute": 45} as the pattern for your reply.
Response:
{"hour": 4, "minute": 32}
